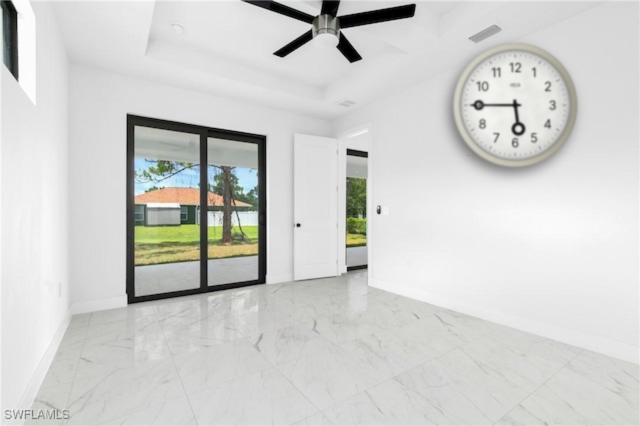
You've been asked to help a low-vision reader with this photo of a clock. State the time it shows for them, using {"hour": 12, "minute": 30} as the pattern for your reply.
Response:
{"hour": 5, "minute": 45}
